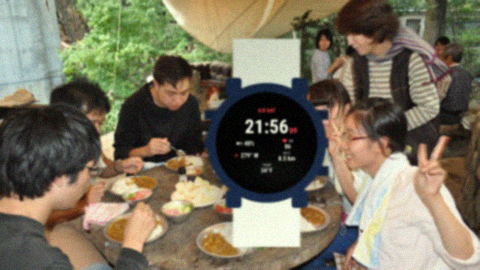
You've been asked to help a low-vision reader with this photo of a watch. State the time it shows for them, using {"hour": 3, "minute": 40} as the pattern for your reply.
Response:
{"hour": 21, "minute": 56}
